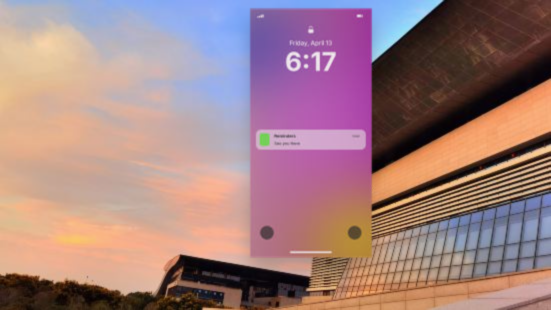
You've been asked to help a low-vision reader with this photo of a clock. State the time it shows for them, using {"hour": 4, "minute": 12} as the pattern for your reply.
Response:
{"hour": 6, "minute": 17}
